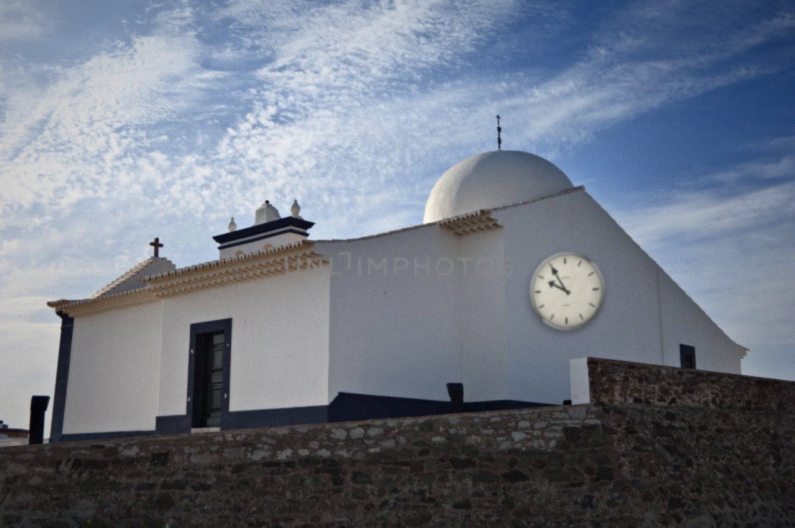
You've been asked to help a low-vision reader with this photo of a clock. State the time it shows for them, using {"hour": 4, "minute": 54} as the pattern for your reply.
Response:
{"hour": 9, "minute": 55}
